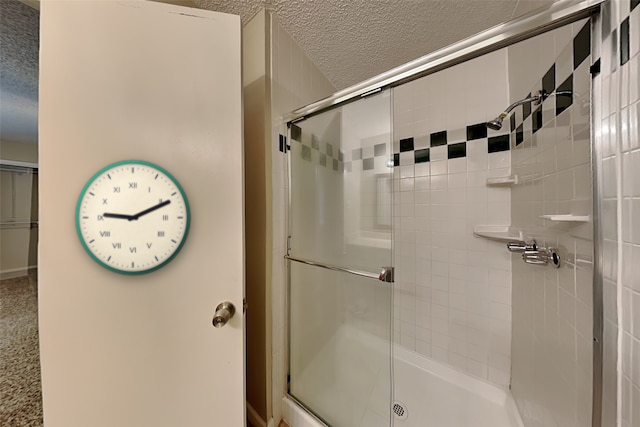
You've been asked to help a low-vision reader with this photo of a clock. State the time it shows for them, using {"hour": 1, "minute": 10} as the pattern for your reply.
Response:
{"hour": 9, "minute": 11}
